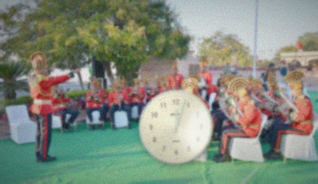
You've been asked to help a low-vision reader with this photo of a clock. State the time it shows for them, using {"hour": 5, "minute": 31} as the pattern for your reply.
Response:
{"hour": 12, "minute": 3}
